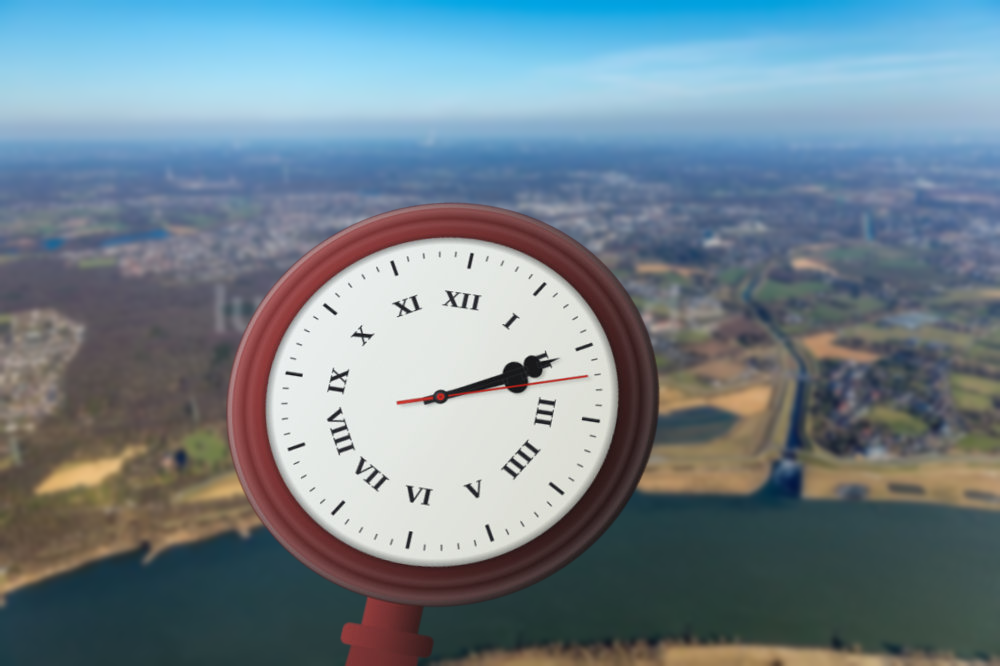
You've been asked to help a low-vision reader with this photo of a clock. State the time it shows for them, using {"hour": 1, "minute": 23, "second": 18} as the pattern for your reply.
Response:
{"hour": 2, "minute": 10, "second": 12}
